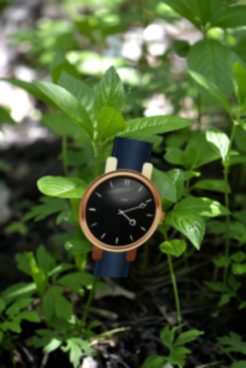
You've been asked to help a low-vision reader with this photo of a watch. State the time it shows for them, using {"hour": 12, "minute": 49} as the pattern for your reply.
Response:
{"hour": 4, "minute": 11}
